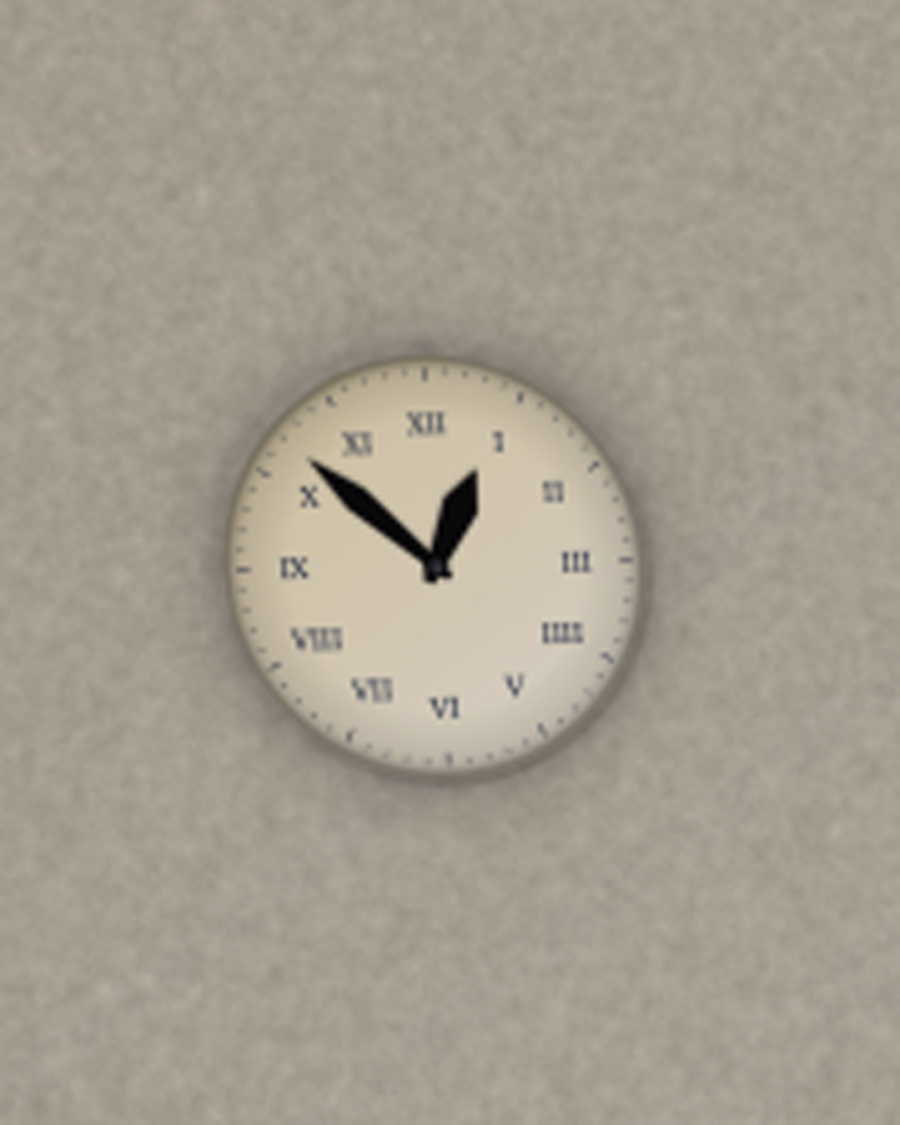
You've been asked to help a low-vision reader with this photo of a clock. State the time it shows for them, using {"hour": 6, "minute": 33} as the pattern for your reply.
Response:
{"hour": 12, "minute": 52}
